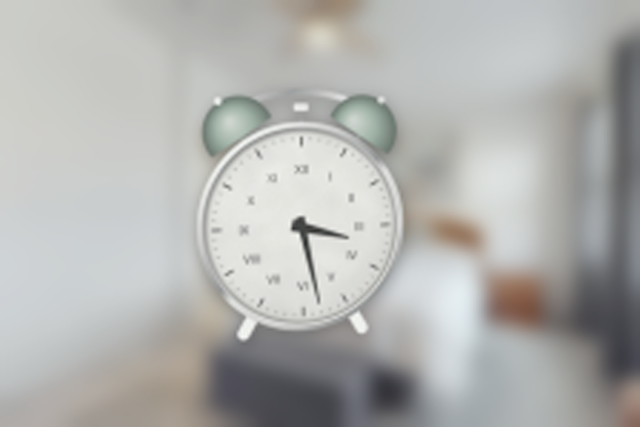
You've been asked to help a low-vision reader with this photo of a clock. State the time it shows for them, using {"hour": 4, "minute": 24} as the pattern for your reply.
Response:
{"hour": 3, "minute": 28}
